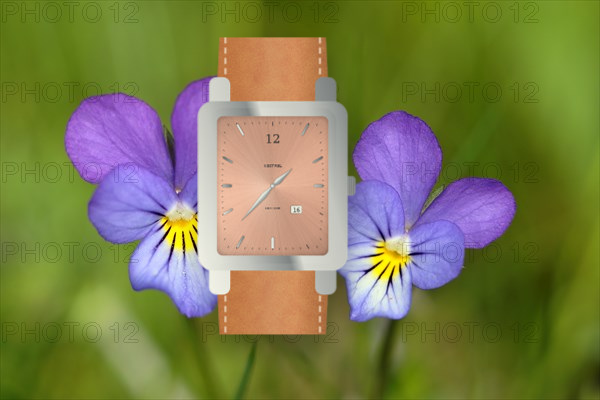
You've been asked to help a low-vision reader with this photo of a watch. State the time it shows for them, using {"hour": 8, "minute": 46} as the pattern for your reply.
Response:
{"hour": 1, "minute": 37}
